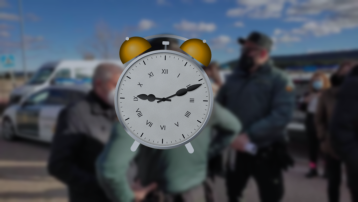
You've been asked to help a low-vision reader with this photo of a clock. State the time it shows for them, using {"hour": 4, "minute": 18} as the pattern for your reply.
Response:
{"hour": 9, "minute": 11}
